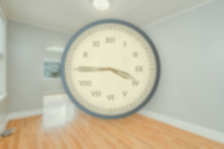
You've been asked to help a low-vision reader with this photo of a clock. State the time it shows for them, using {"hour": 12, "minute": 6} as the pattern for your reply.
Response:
{"hour": 3, "minute": 45}
